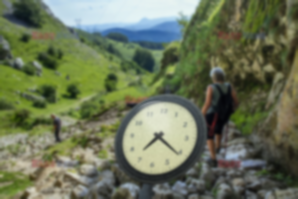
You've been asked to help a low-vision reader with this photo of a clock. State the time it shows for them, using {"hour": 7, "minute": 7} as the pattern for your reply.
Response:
{"hour": 7, "minute": 21}
